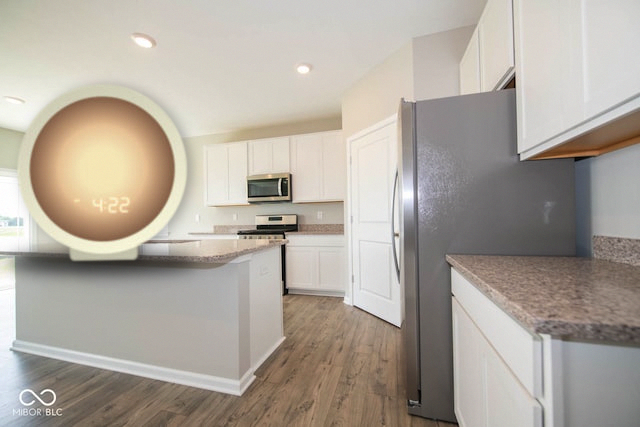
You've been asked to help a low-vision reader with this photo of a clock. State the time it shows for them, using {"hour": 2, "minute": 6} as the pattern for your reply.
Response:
{"hour": 4, "minute": 22}
